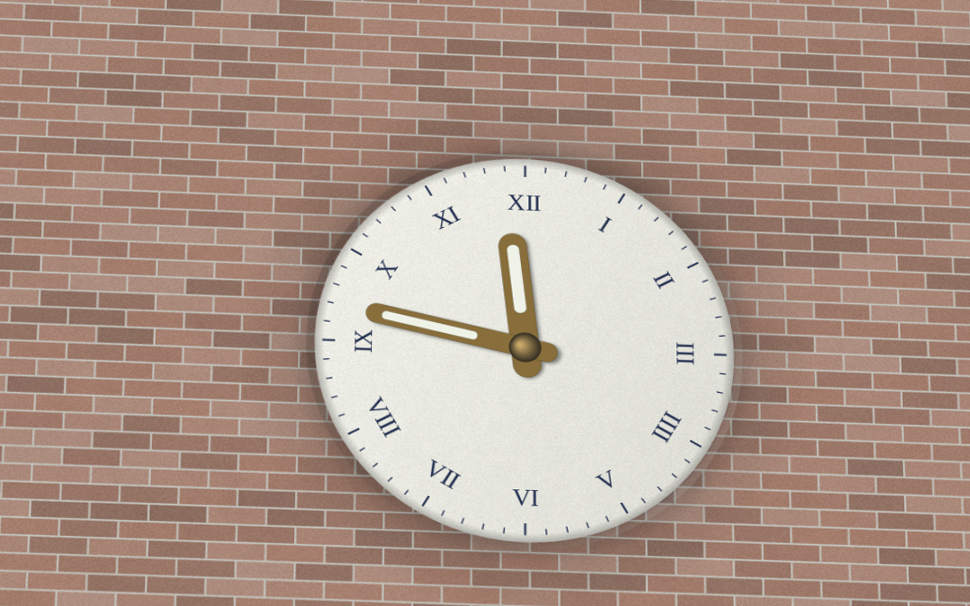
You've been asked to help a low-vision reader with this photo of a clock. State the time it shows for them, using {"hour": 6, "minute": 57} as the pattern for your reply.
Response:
{"hour": 11, "minute": 47}
